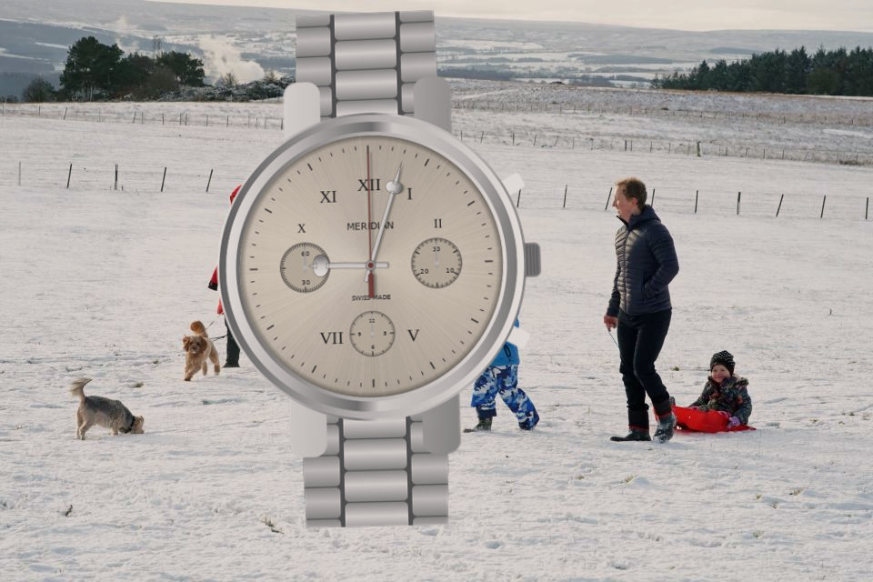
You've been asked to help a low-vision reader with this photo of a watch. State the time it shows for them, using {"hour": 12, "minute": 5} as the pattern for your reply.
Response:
{"hour": 9, "minute": 3}
